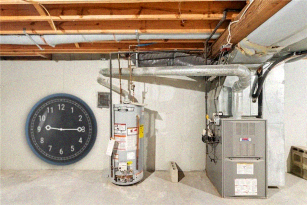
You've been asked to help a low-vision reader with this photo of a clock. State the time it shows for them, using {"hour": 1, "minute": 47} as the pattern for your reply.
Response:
{"hour": 9, "minute": 15}
